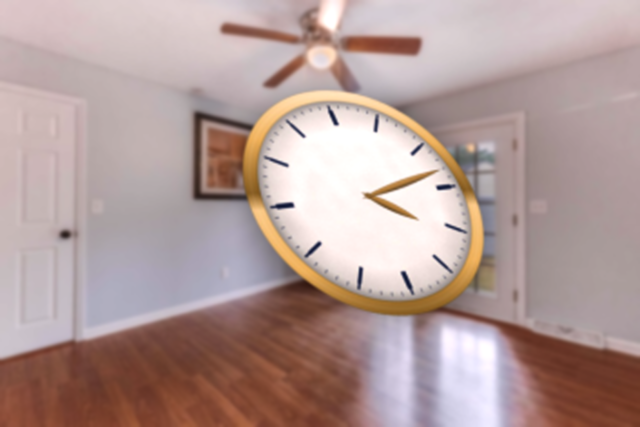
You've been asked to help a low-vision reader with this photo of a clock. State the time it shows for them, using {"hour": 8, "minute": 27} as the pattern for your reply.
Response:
{"hour": 4, "minute": 13}
